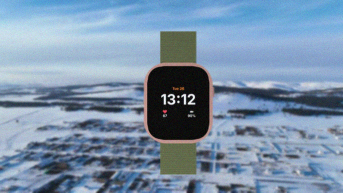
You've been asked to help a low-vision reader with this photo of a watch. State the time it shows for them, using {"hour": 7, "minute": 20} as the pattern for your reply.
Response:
{"hour": 13, "minute": 12}
